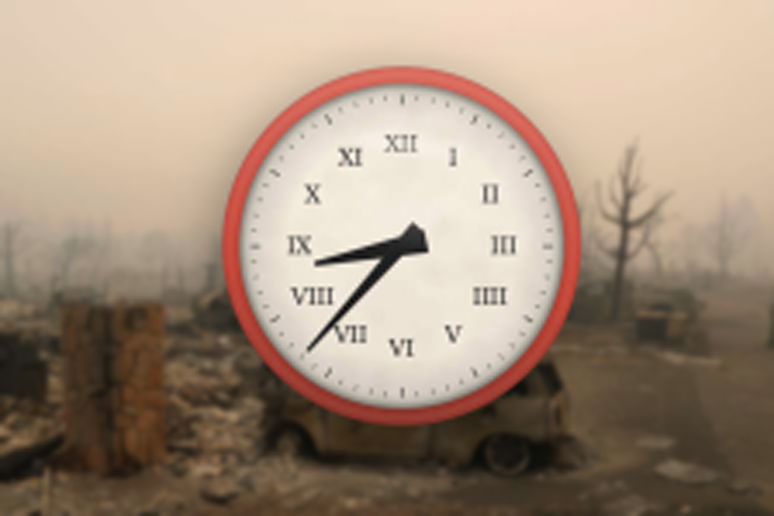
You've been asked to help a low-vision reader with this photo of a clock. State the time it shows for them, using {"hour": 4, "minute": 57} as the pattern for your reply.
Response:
{"hour": 8, "minute": 37}
